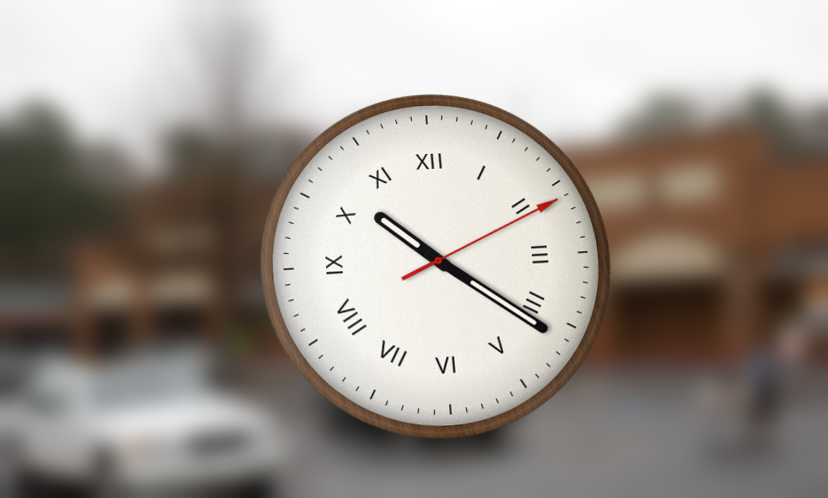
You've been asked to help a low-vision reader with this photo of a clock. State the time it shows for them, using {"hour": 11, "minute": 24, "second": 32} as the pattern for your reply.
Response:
{"hour": 10, "minute": 21, "second": 11}
